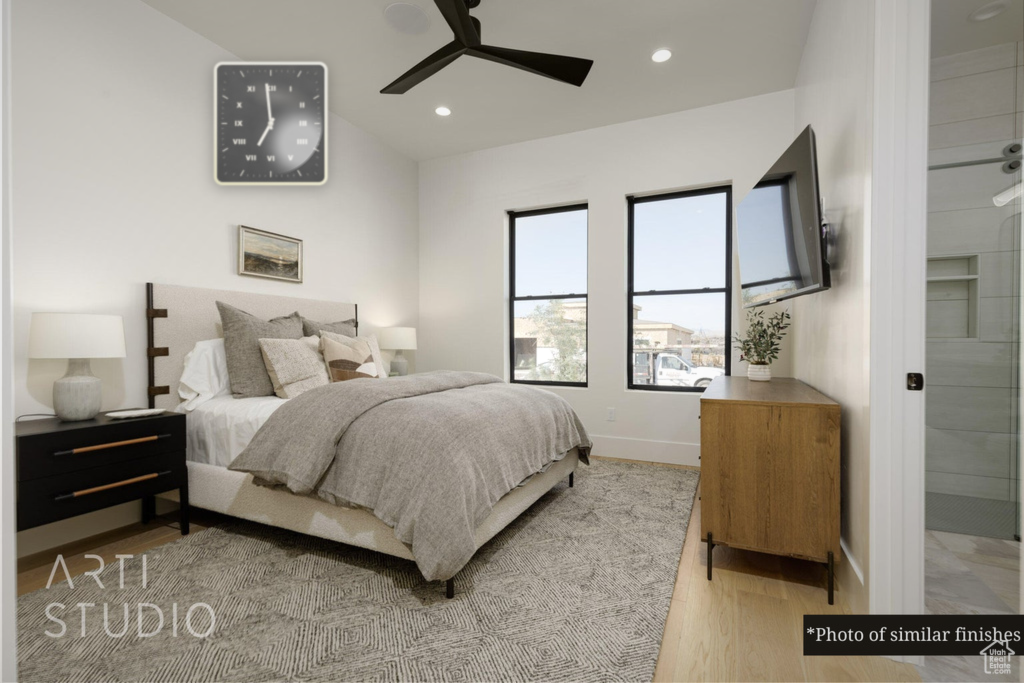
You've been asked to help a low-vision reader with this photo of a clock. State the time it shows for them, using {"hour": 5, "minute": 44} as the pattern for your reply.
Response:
{"hour": 6, "minute": 59}
